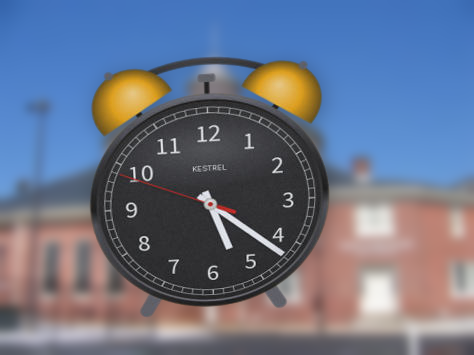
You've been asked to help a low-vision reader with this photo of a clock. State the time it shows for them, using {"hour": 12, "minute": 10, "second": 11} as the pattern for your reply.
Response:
{"hour": 5, "minute": 21, "second": 49}
